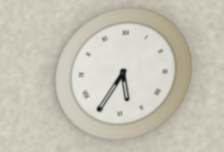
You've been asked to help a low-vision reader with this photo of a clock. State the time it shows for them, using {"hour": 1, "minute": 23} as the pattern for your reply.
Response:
{"hour": 5, "minute": 35}
